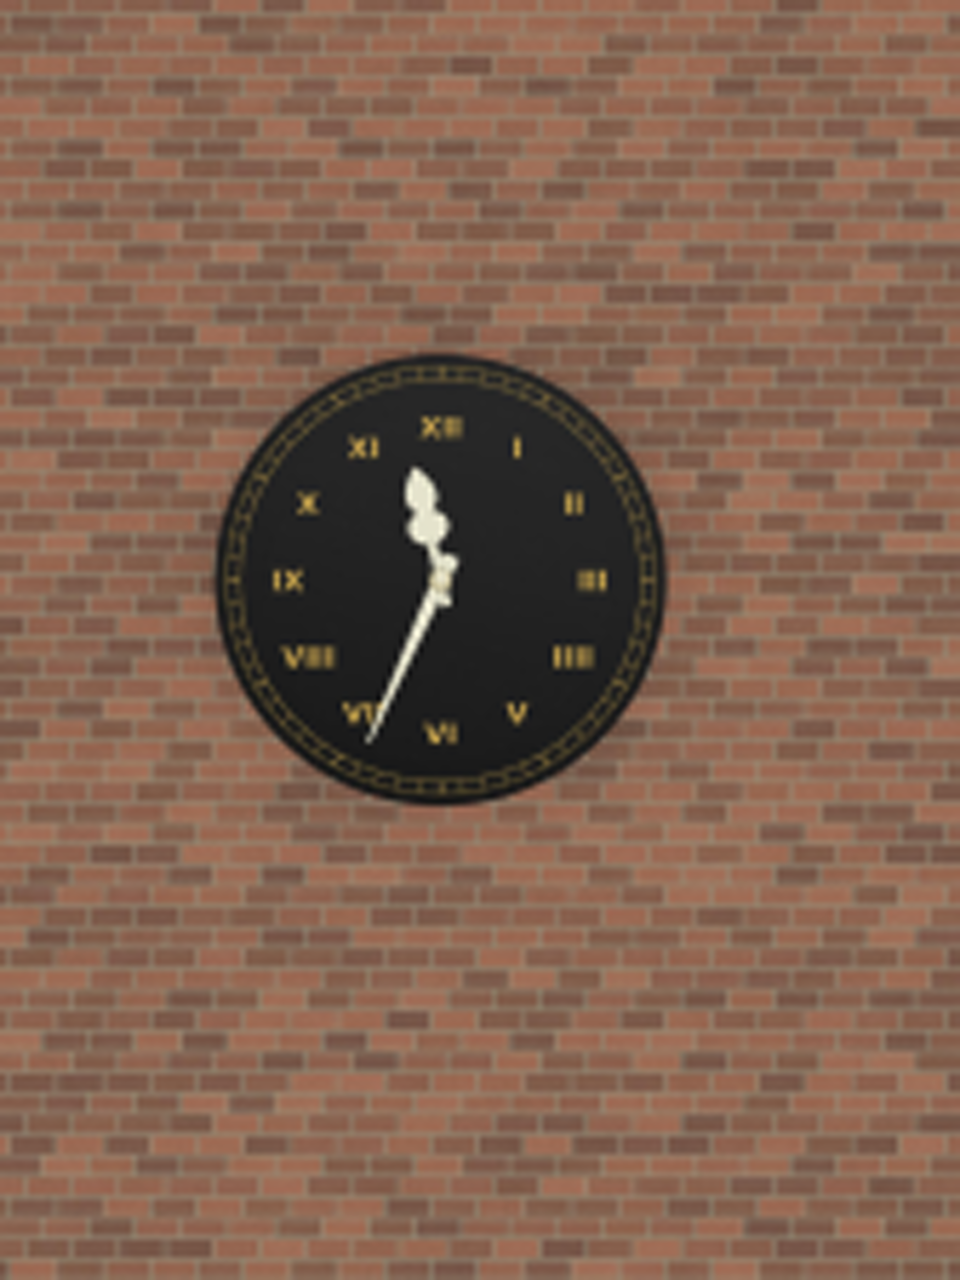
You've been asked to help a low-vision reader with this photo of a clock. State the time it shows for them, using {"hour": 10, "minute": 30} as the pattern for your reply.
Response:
{"hour": 11, "minute": 34}
